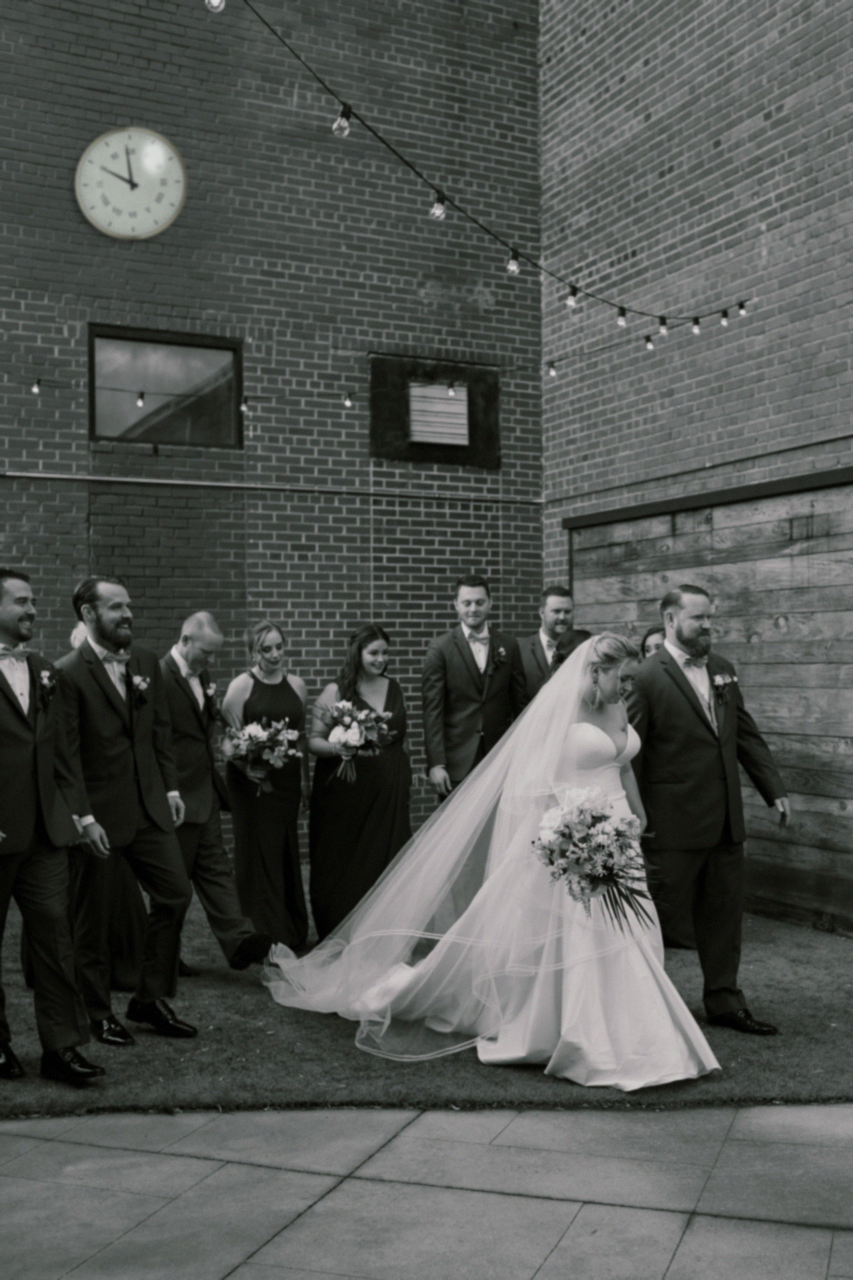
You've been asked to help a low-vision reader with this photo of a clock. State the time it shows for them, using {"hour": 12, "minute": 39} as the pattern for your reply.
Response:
{"hour": 9, "minute": 59}
